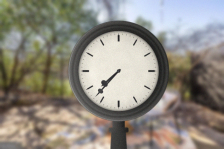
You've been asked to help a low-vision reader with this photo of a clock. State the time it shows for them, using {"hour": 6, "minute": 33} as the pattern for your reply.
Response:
{"hour": 7, "minute": 37}
